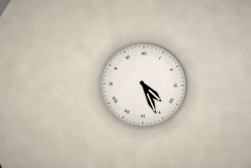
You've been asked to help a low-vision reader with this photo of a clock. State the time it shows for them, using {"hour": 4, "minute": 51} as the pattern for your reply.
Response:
{"hour": 4, "minute": 26}
